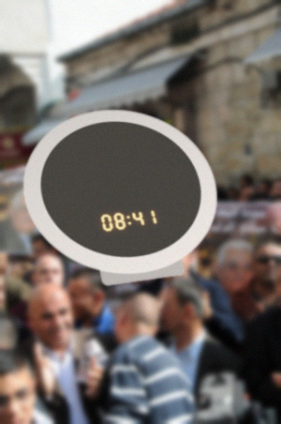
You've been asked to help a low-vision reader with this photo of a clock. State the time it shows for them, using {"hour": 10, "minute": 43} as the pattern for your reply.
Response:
{"hour": 8, "minute": 41}
